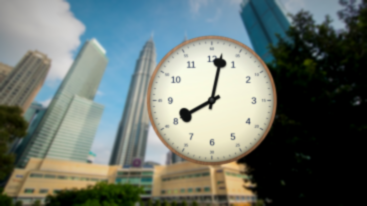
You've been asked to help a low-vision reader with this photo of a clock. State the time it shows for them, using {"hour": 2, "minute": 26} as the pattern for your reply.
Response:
{"hour": 8, "minute": 2}
